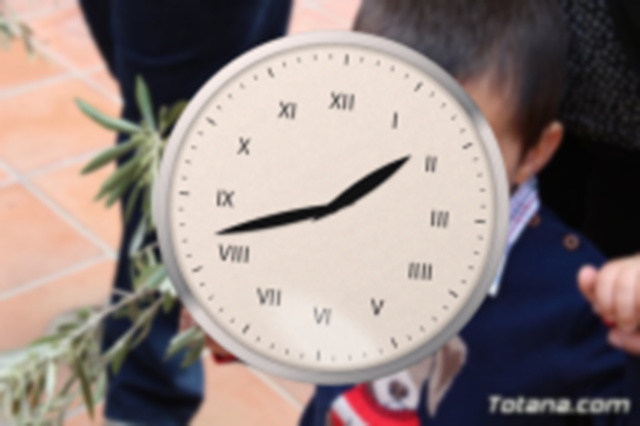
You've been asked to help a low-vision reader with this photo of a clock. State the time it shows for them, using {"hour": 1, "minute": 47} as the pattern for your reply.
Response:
{"hour": 1, "minute": 42}
